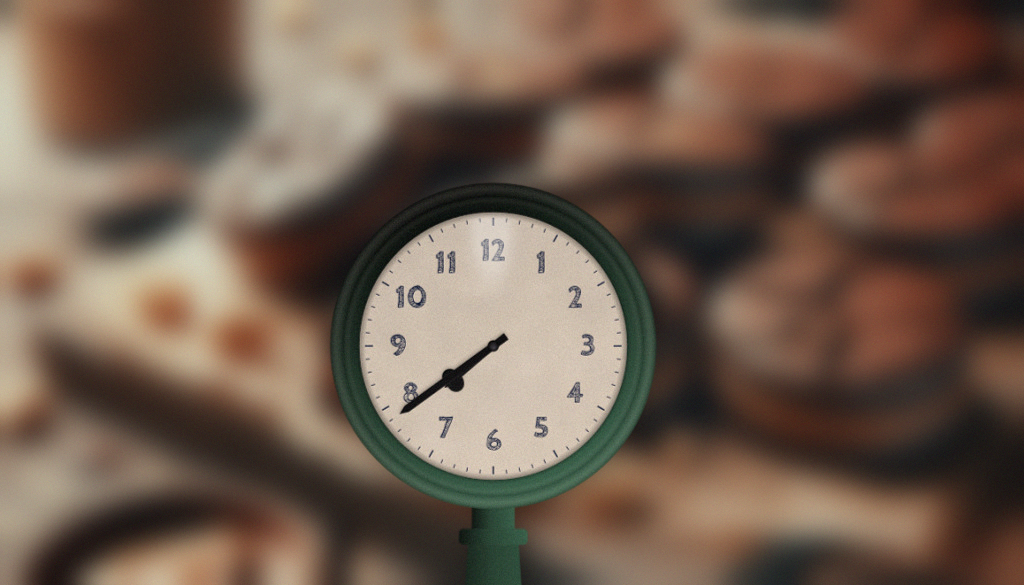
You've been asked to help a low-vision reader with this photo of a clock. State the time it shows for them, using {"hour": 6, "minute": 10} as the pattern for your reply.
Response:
{"hour": 7, "minute": 39}
